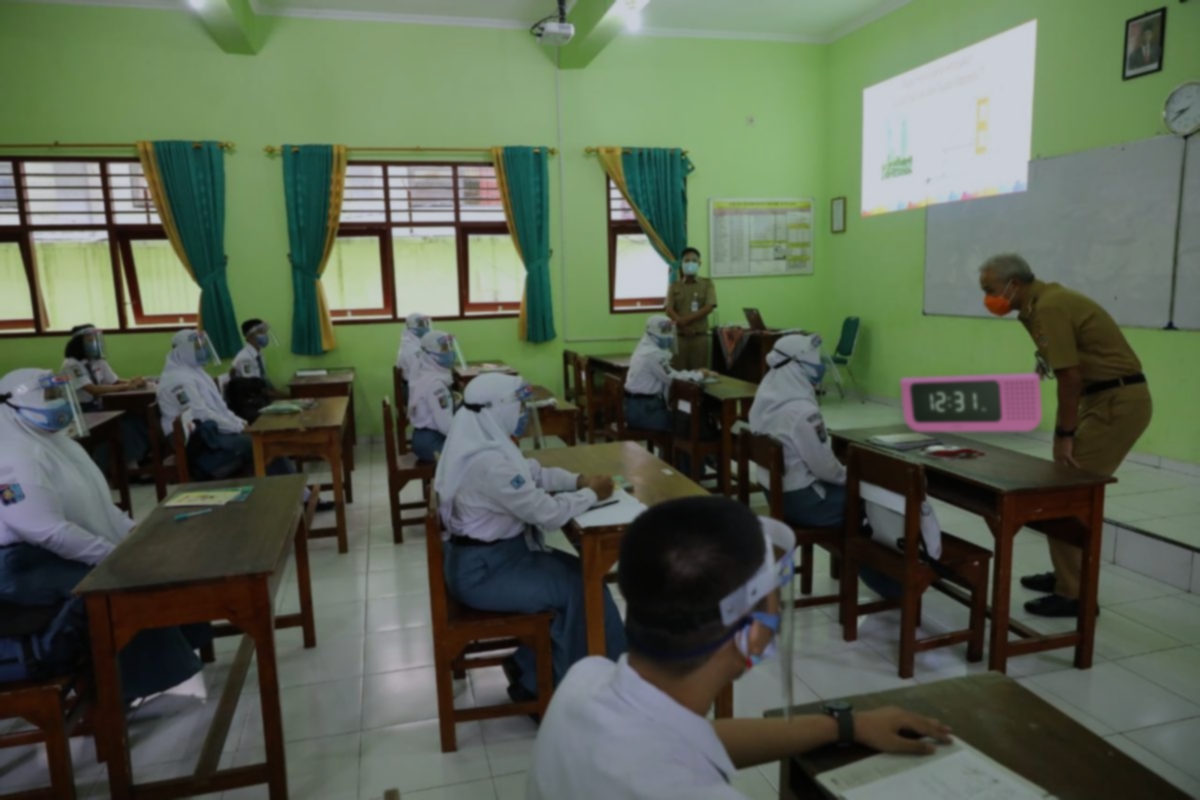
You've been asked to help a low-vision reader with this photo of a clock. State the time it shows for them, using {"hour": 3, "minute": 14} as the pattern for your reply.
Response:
{"hour": 12, "minute": 31}
